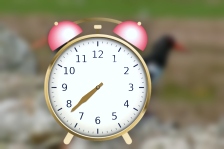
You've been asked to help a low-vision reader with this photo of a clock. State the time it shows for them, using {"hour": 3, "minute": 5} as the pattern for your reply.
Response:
{"hour": 7, "minute": 38}
